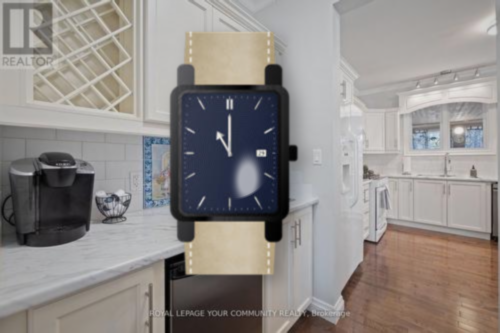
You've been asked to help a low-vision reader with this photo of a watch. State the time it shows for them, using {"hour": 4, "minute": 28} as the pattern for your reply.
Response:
{"hour": 11, "minute": 0}
